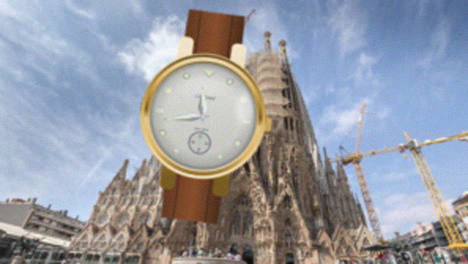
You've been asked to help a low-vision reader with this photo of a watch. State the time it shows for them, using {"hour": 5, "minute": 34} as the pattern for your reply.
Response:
{"hour": 11, "minute": 43}
